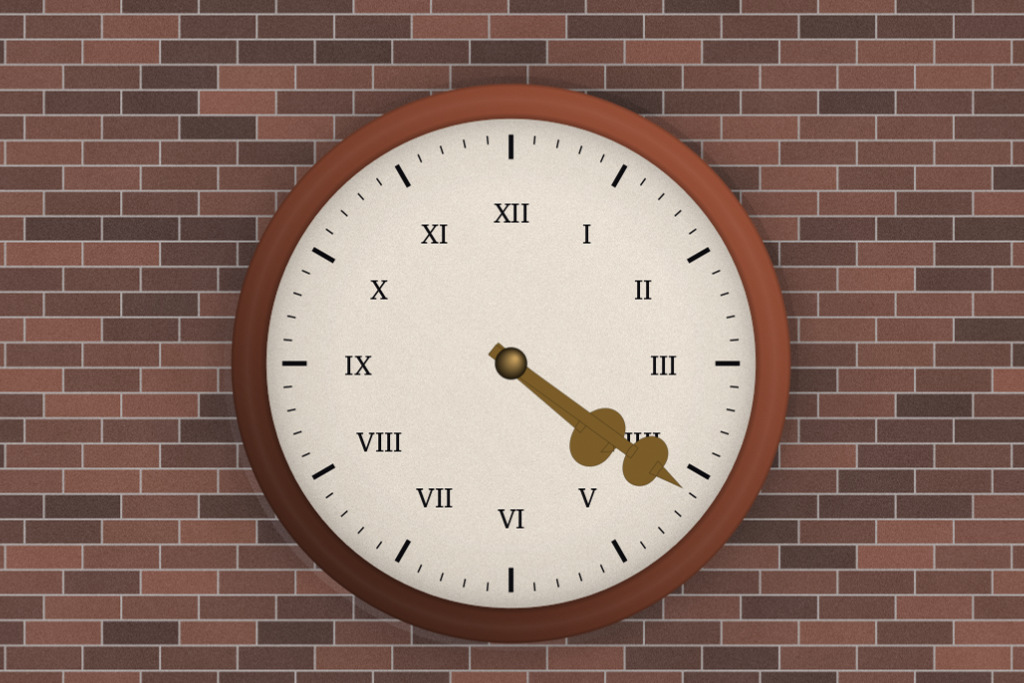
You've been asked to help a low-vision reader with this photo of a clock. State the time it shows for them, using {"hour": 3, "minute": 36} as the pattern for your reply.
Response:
{"hour": 4, "minute": 21}
